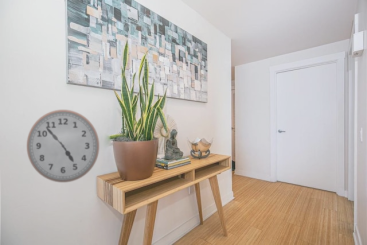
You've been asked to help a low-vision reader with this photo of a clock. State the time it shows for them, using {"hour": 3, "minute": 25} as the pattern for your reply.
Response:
{"hour": 4, "minute": 53}
